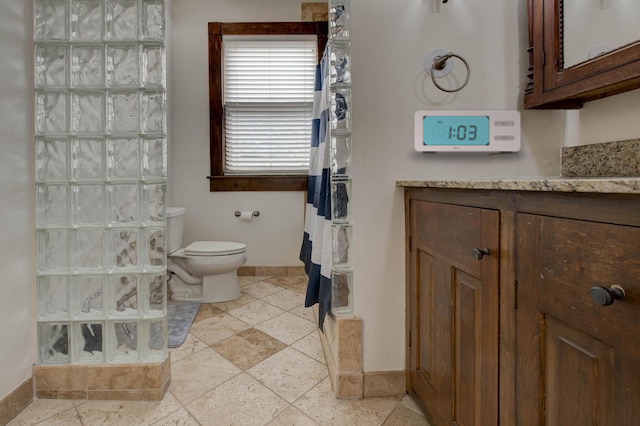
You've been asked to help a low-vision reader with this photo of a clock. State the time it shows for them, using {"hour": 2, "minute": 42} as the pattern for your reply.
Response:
{"hour": 1, "minute": 3}
